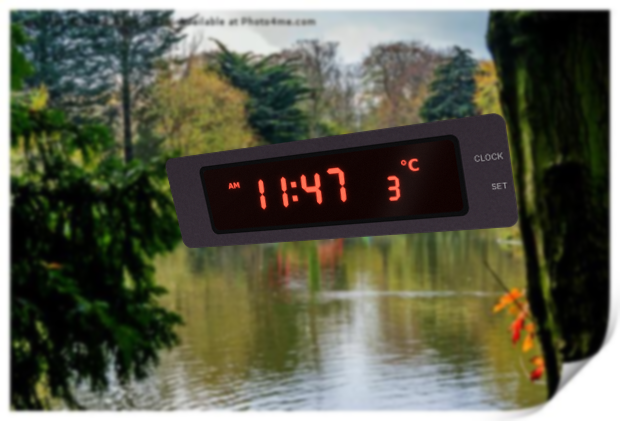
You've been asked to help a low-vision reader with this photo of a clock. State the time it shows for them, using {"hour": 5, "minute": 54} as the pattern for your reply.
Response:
{"hour": 11, "minute": 47}
